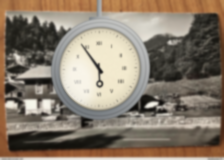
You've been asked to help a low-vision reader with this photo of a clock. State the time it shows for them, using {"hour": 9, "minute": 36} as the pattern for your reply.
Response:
{"hour": 5, "minute": 54}
